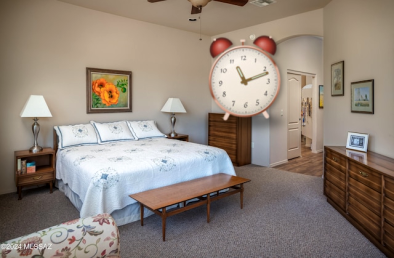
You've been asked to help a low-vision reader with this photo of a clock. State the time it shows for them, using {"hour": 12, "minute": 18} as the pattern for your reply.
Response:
{"hour": 11, "minute": 12}
